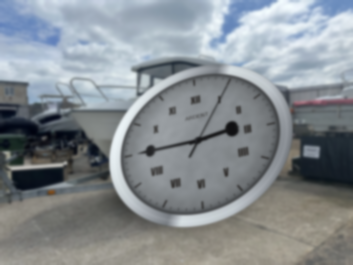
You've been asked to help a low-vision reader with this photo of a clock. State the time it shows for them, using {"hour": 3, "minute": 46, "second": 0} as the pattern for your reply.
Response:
{"hour": 2, "minute": 45, "second": 5}
